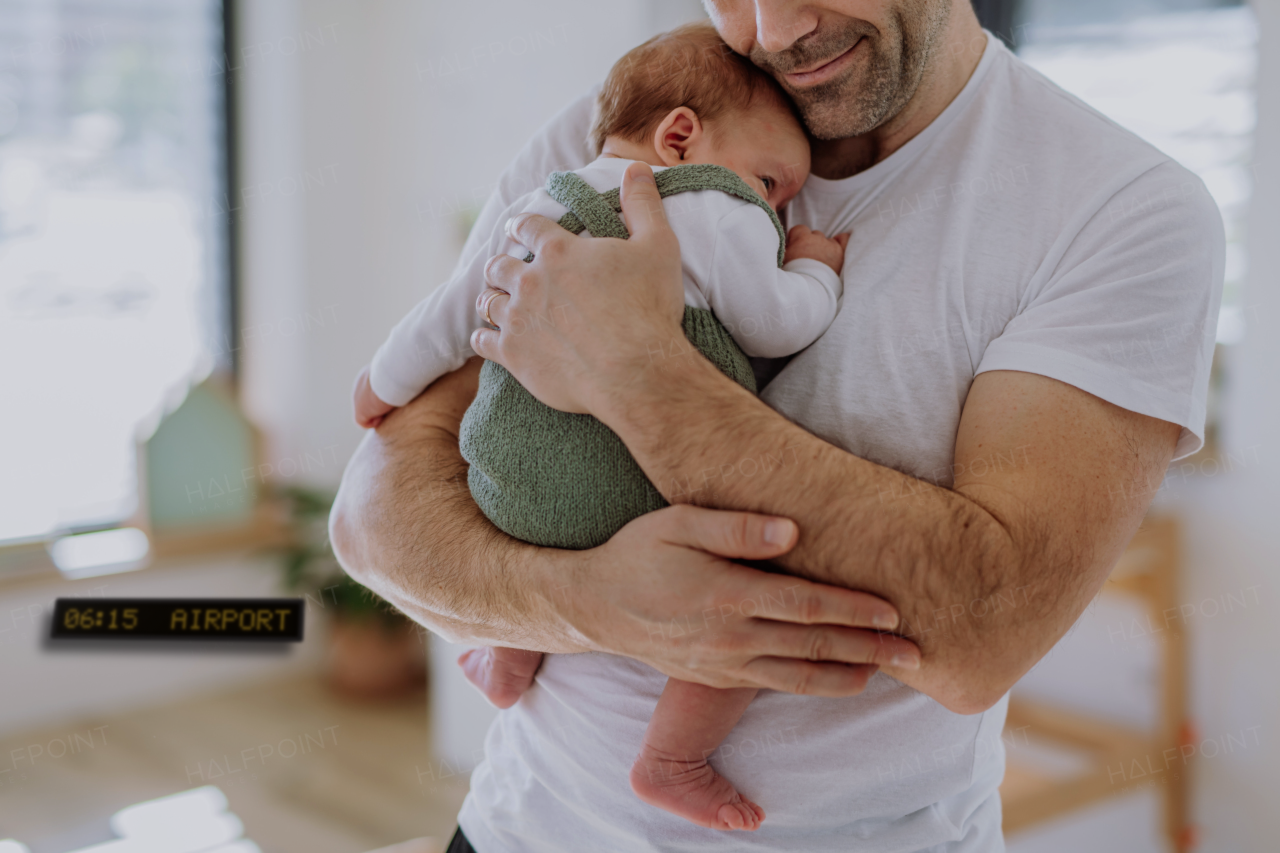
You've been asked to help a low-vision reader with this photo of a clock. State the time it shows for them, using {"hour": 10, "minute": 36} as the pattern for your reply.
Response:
{"hour": 6, "minute": 15}
